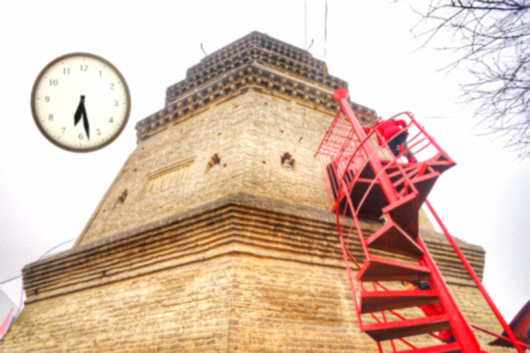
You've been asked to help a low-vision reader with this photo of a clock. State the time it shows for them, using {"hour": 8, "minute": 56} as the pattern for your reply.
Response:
{"hour": 6, "minute": 28}
